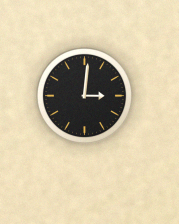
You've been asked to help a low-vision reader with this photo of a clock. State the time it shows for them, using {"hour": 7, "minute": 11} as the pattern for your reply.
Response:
{"hour": 3, "minute": 1}
